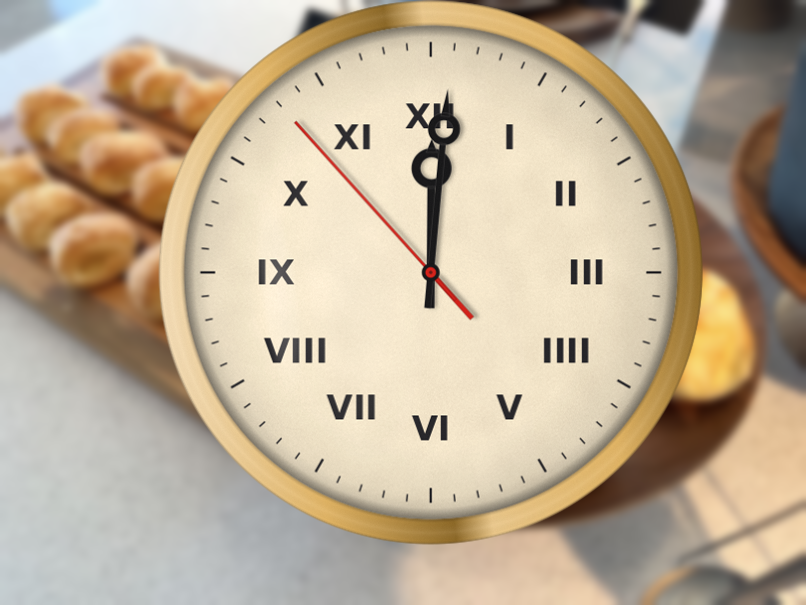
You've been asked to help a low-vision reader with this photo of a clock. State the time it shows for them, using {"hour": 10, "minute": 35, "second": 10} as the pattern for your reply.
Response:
{"hour": 12, "minute": 0, "second": 53}
